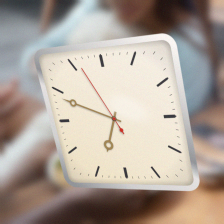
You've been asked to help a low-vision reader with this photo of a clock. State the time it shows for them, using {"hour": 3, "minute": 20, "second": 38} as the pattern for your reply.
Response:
{"hour": 6, "minute": 48, "second": 56}
